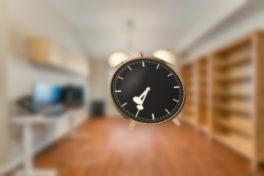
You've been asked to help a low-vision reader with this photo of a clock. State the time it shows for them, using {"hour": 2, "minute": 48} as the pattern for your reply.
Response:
{"hour": 7, "minute": 35}
